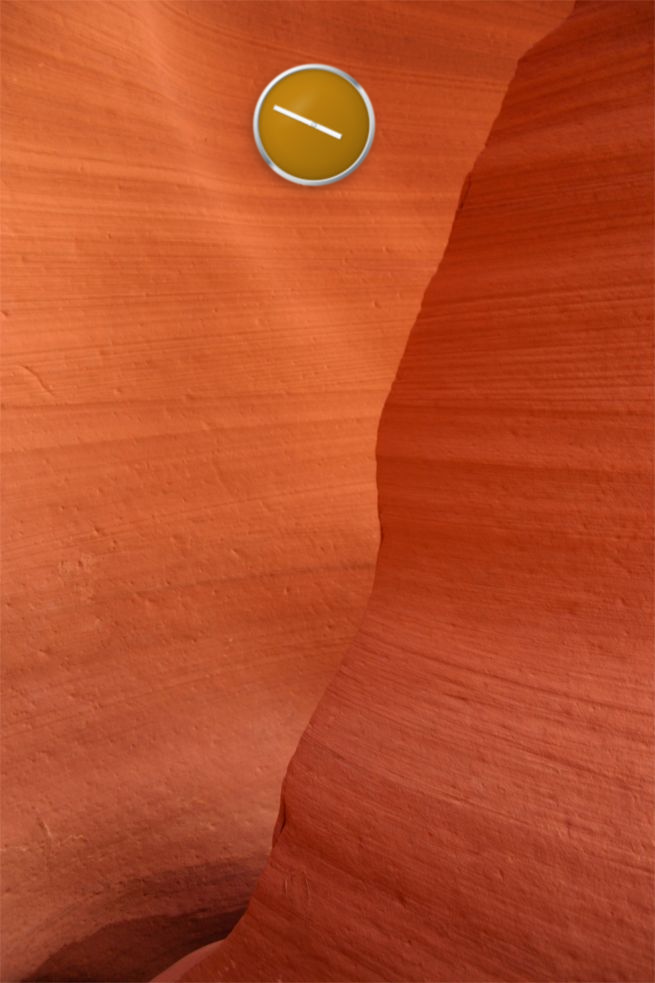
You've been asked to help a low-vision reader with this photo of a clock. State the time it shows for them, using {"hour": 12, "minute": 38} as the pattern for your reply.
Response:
{"hour": 3, "minute": 49}
